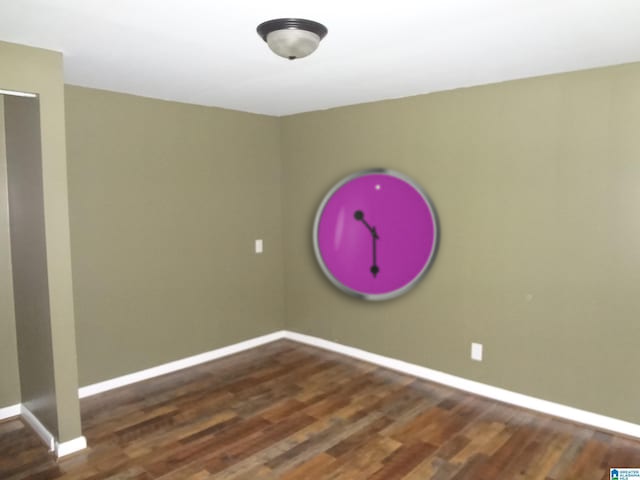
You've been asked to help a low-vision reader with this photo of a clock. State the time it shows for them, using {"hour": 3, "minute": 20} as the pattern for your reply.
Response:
{"hour": 10, "minute": 29}
